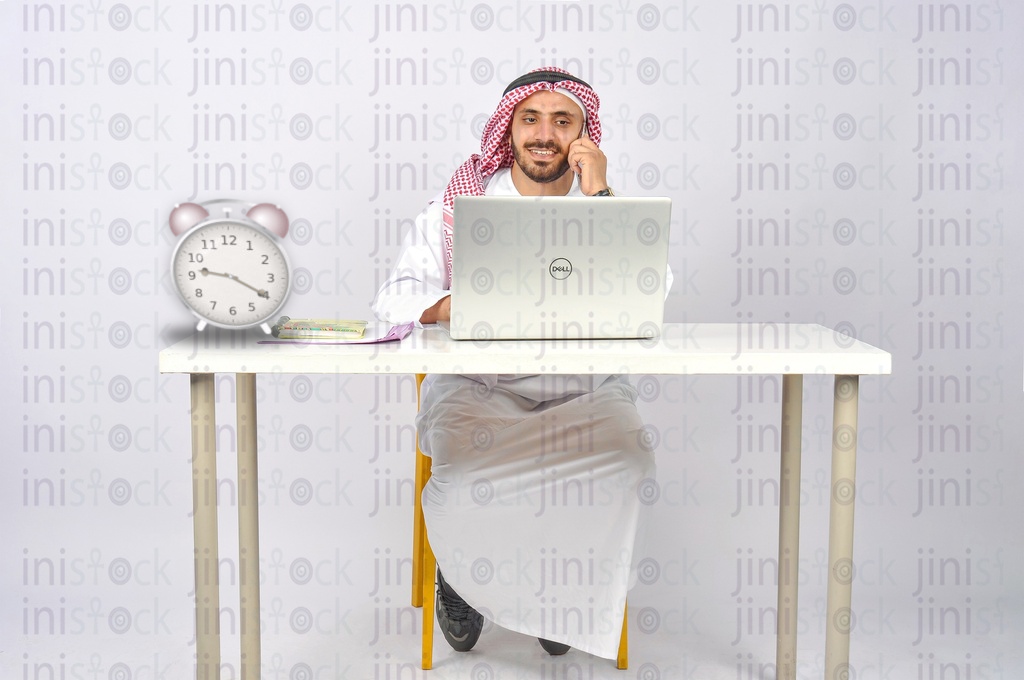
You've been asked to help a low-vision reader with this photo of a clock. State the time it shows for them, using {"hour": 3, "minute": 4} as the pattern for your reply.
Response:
{"hour": 9, "minute": 20}
